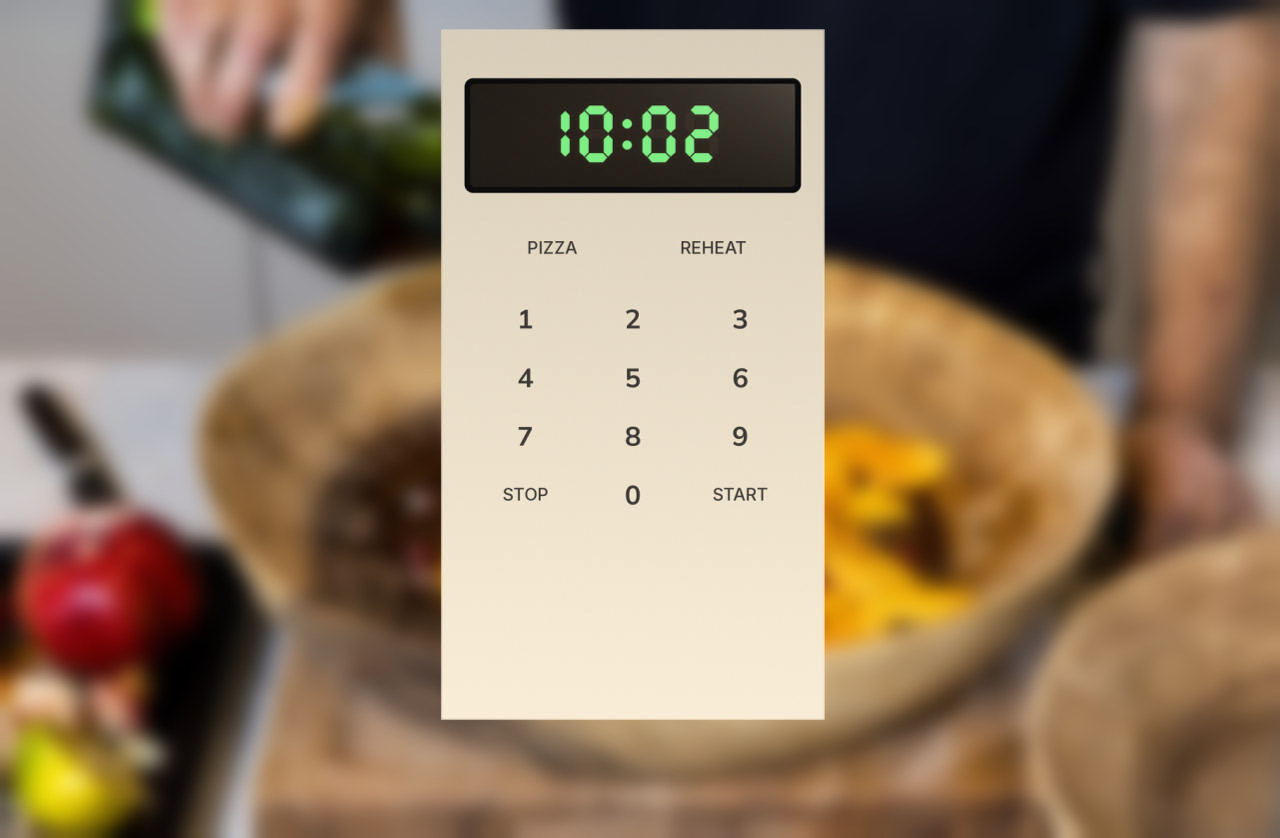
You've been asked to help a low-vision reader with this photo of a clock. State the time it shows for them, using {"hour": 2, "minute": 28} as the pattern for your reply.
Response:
{"hour": 10, "minute": 2}
